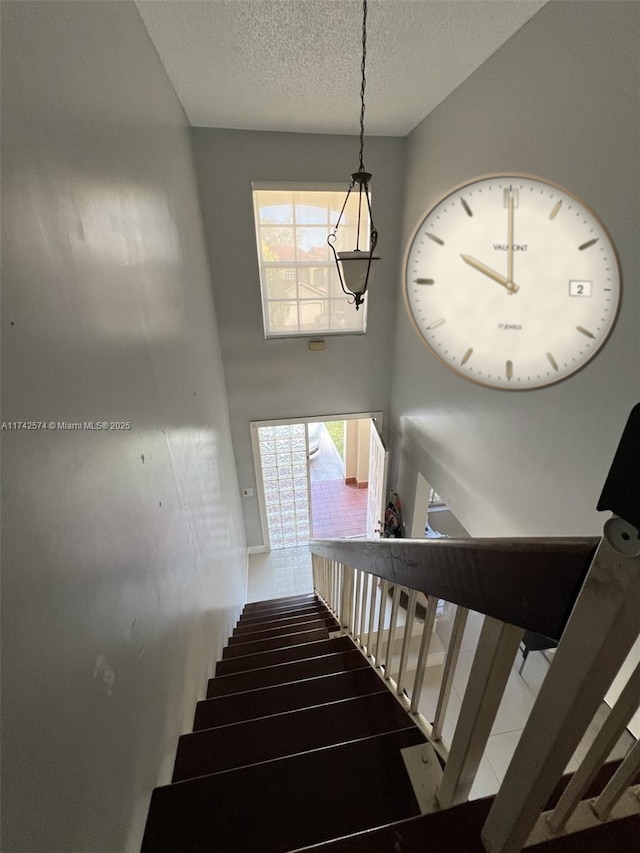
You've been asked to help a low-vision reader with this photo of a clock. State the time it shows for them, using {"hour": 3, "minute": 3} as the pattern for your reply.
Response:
{"hour": 10, "minute": 0}
